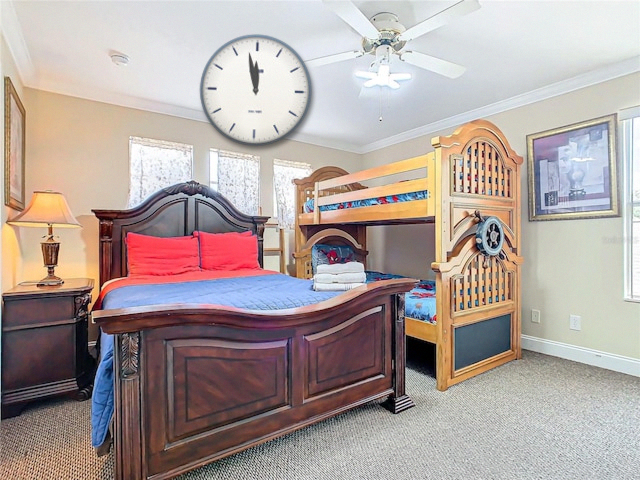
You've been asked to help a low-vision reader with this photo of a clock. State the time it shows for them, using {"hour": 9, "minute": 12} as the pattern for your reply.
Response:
{"hour": 11, "minute": 58}
